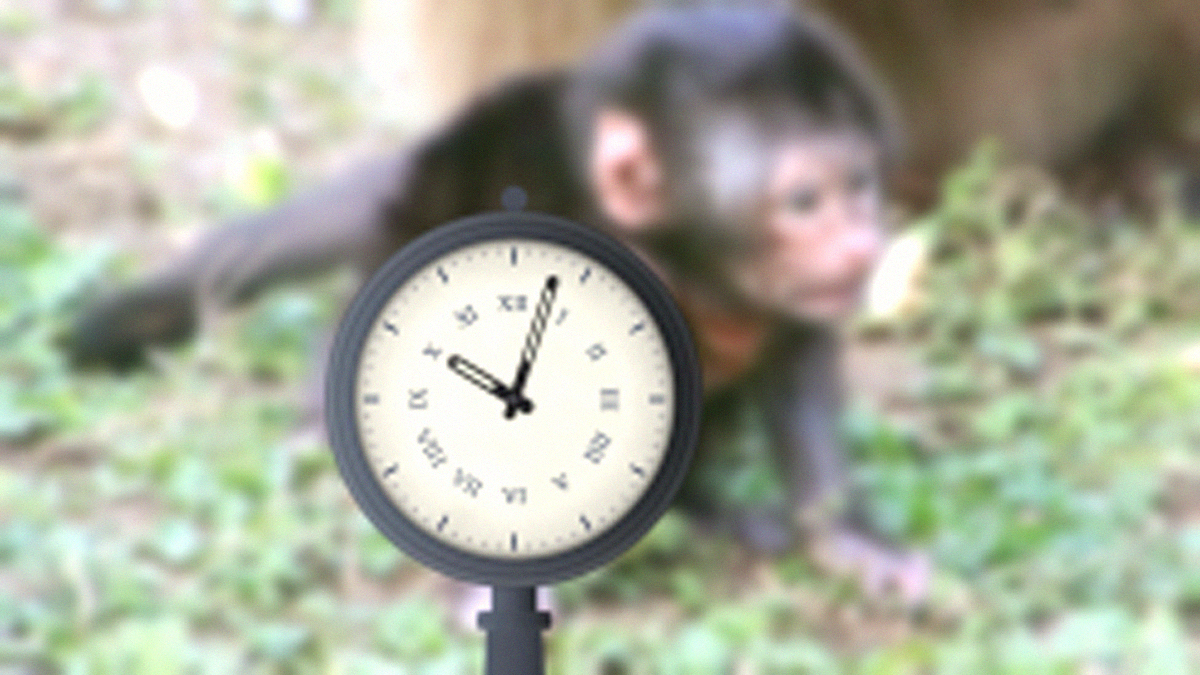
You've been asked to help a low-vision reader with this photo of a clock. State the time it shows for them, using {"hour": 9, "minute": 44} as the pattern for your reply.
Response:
{"hour": 10, "minute": 3}
